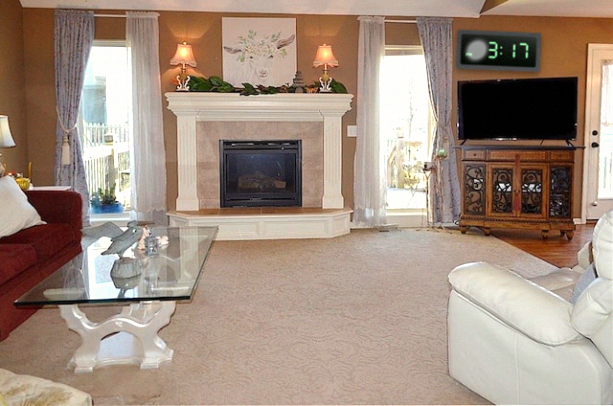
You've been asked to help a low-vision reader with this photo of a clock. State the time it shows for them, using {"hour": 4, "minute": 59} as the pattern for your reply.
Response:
{"hour": 3, "minute": 17}
